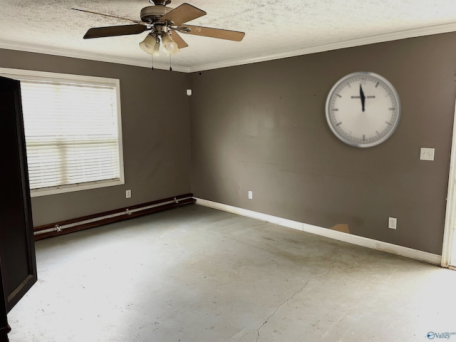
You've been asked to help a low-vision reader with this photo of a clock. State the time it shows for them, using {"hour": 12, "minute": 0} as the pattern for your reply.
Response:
{"hour": 11, "minute": 59}
